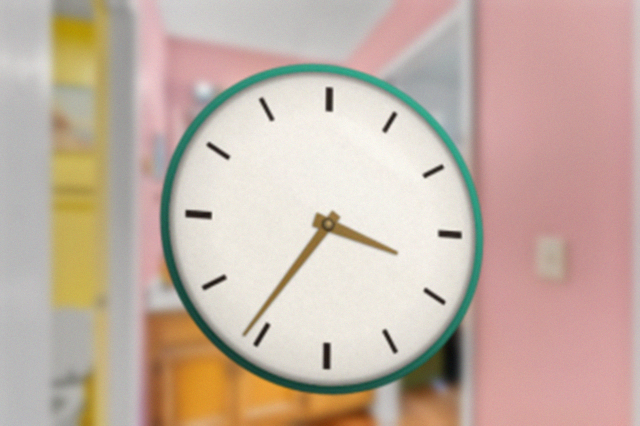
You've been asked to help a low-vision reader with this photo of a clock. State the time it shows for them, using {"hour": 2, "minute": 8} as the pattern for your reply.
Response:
{"hour": 3, "minute": 36}
